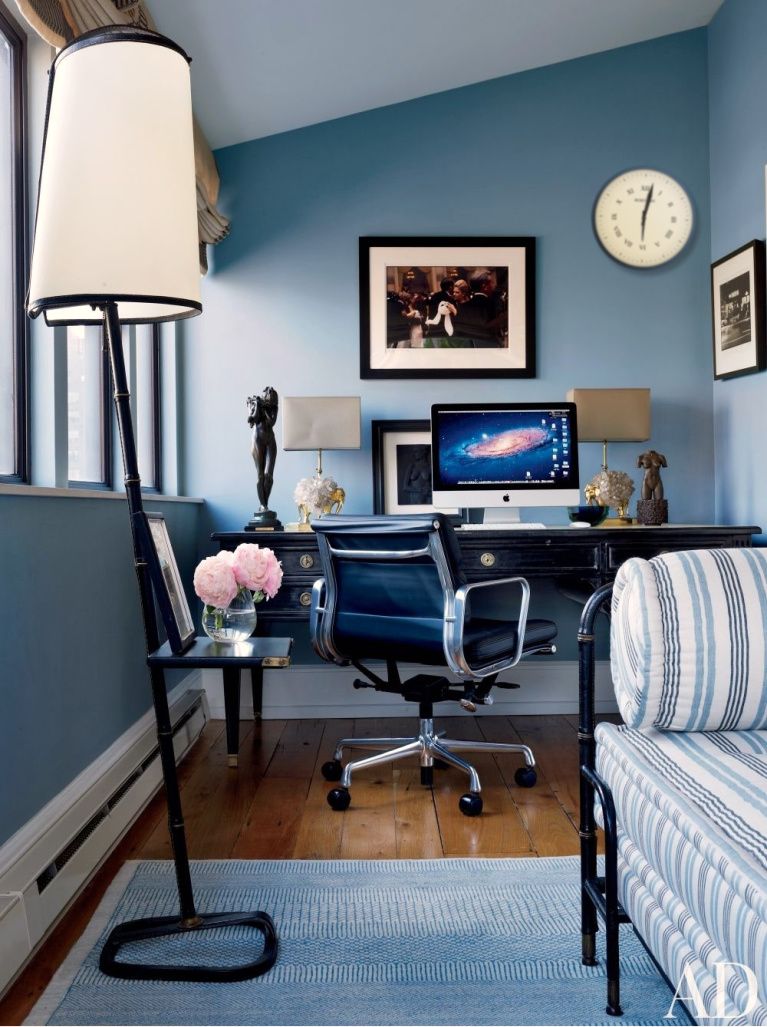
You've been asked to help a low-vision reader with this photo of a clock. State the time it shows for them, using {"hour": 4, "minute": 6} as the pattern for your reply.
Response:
{"hour": 6, "minute": 2}
